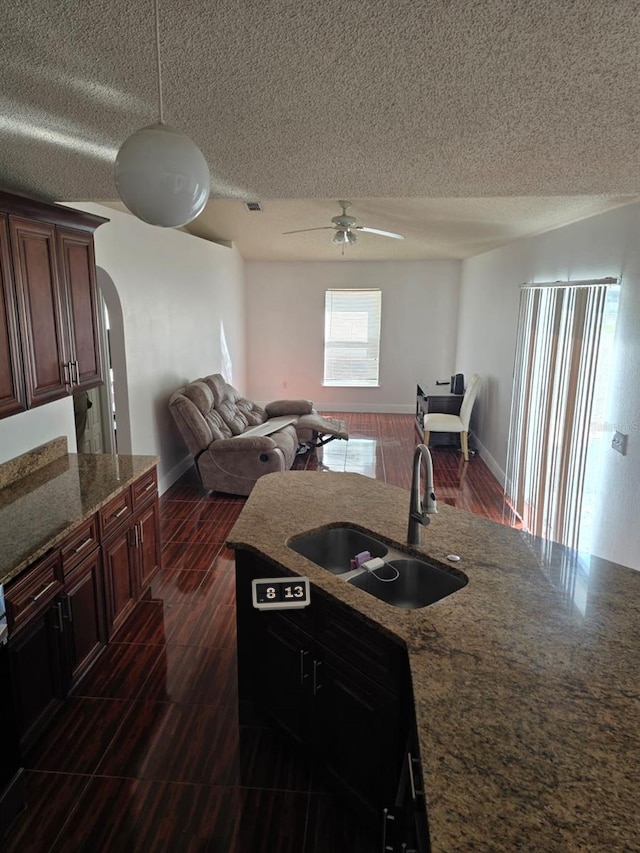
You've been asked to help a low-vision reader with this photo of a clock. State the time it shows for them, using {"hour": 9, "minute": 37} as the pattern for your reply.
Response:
{"hour": 8, "minute": 13}
